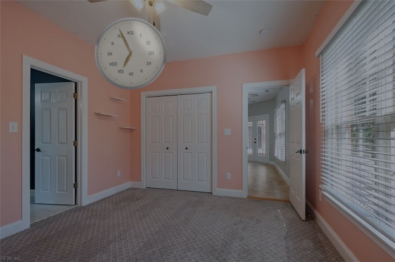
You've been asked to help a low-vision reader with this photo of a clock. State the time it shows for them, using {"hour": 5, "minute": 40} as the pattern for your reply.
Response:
{"hour": 6, "minute": 56}
